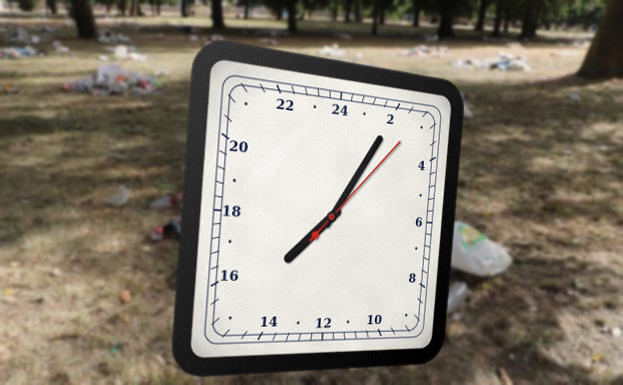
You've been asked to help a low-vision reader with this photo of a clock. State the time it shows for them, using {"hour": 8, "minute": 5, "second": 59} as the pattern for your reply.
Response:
{"hour": 15, "minute": 5, "second": 7}
